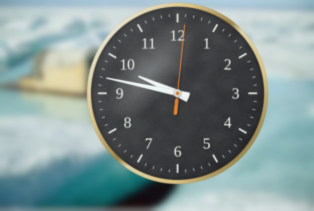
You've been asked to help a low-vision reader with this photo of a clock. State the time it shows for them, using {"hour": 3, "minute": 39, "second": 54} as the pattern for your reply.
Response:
{"hour": 9, "minute": 47, "second": 1}
